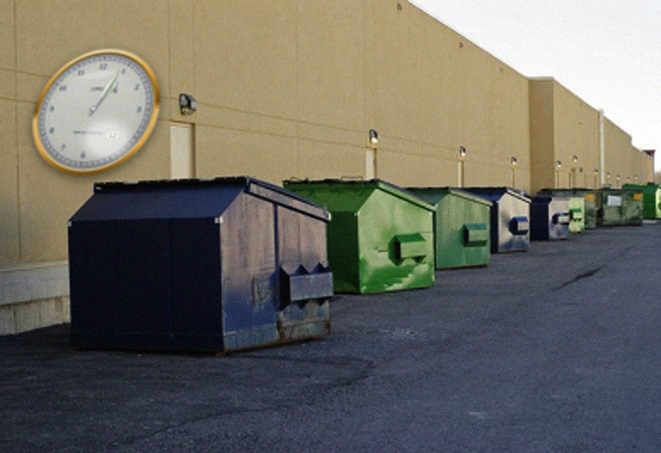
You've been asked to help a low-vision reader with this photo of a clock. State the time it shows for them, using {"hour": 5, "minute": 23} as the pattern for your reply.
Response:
{"hour": 1, "minute": 4}
